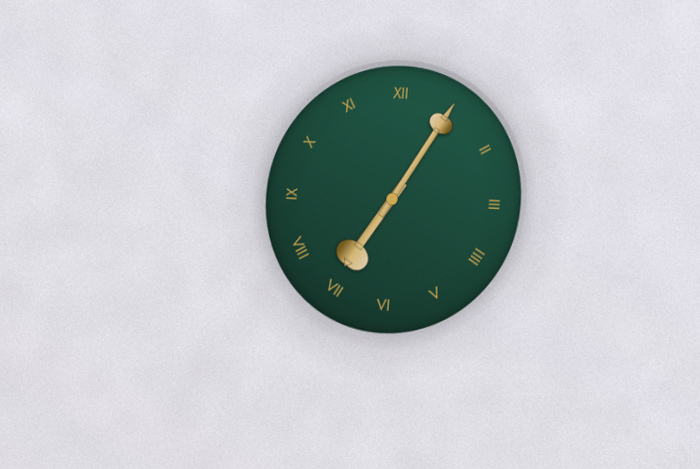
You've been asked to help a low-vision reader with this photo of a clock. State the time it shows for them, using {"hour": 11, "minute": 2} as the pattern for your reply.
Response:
{"hour": 7, "minute": 5}
